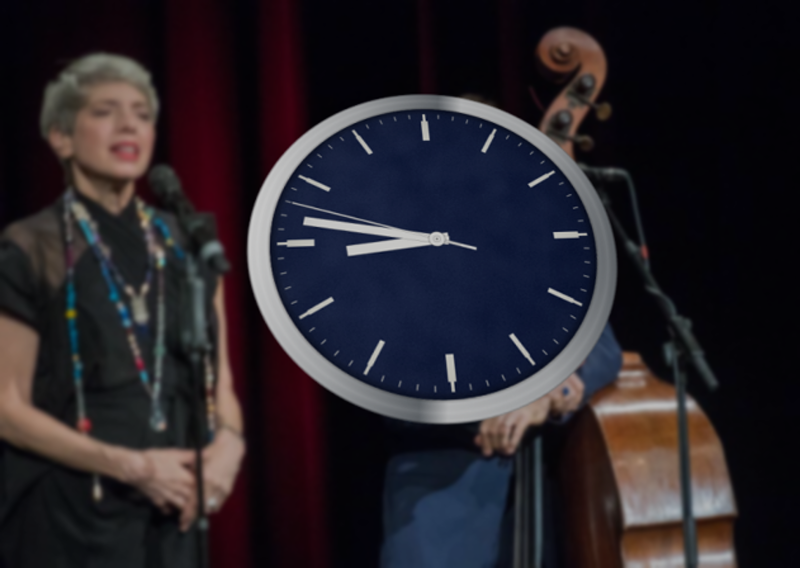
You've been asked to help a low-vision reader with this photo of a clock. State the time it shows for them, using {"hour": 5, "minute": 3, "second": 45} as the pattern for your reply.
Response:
{"hour": 8, "minute": 46, "second": 48}
